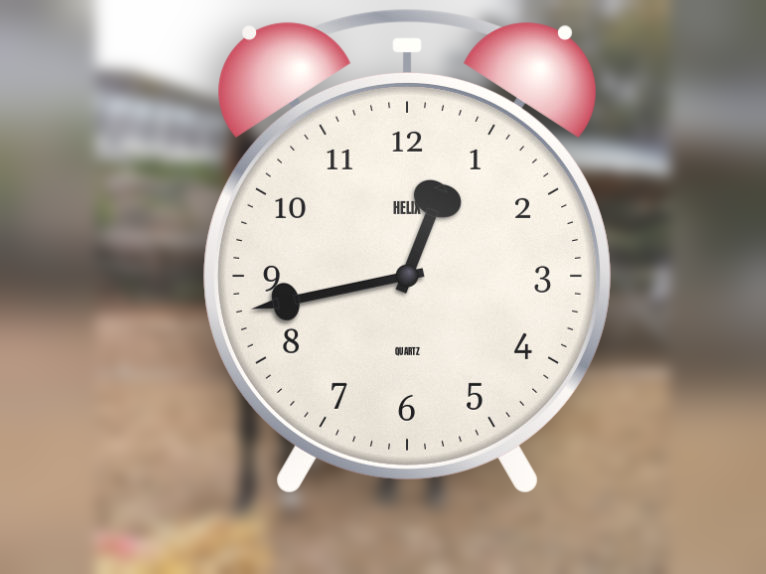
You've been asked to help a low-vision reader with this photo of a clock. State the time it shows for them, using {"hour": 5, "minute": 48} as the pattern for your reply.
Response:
{"hour": 12, "minute": 43}
